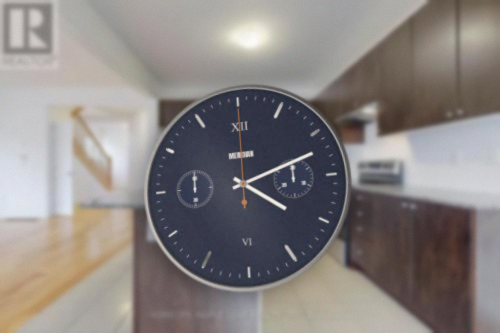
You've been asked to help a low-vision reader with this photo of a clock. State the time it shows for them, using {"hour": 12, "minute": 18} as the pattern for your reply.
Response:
{"hour": 4, "minute": 12}
